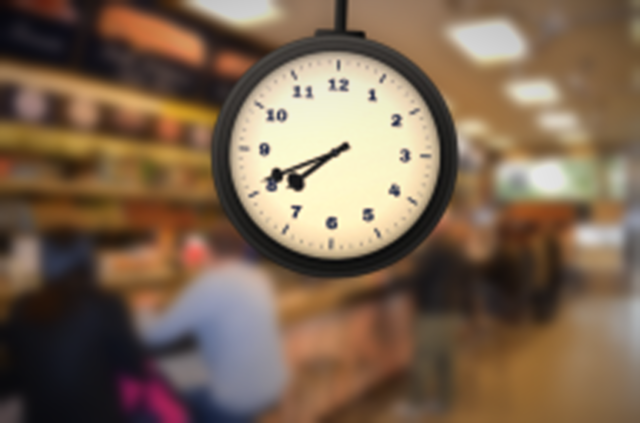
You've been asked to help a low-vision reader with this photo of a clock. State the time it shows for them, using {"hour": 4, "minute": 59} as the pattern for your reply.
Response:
{"hour": 7, "minute": 41}
